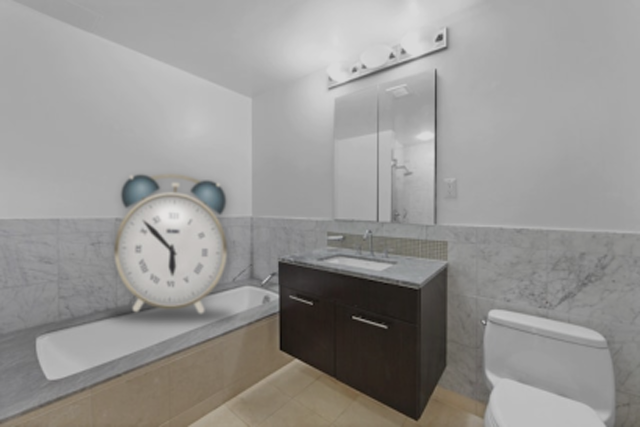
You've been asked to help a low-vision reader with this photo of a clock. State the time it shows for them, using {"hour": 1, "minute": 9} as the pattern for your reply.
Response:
{"hour": 5, "minute": 52}
